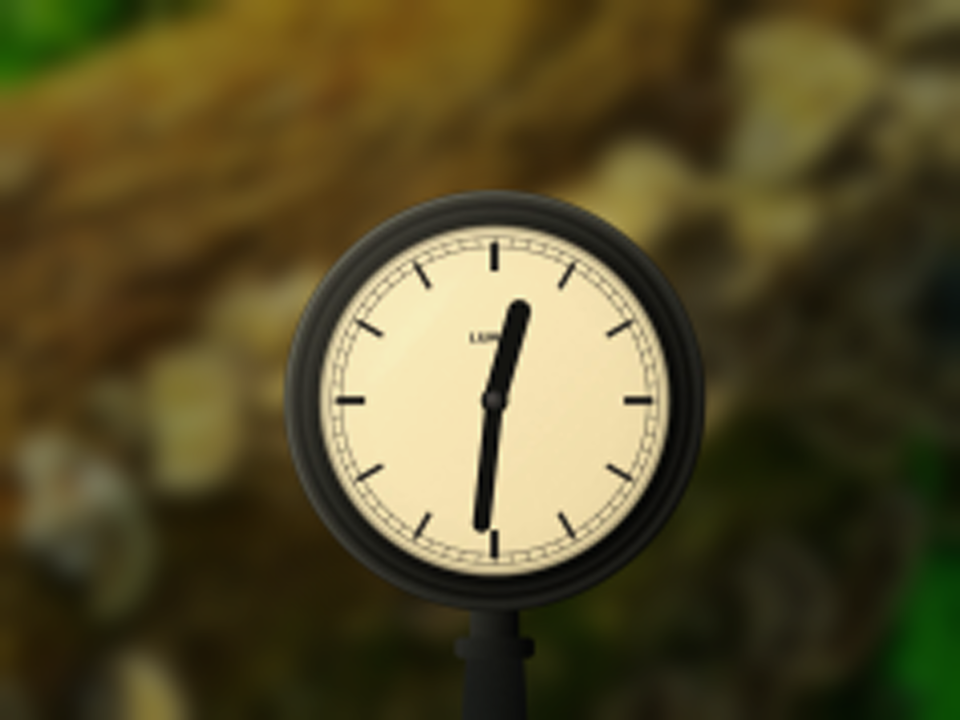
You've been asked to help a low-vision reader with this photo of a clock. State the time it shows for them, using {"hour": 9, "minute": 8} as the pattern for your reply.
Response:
{"hour": 12, "minute": 31}
